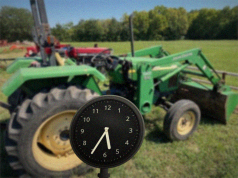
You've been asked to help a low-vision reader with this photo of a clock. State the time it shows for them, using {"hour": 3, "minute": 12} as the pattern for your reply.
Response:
{"hour": 5, "minute": 35}
